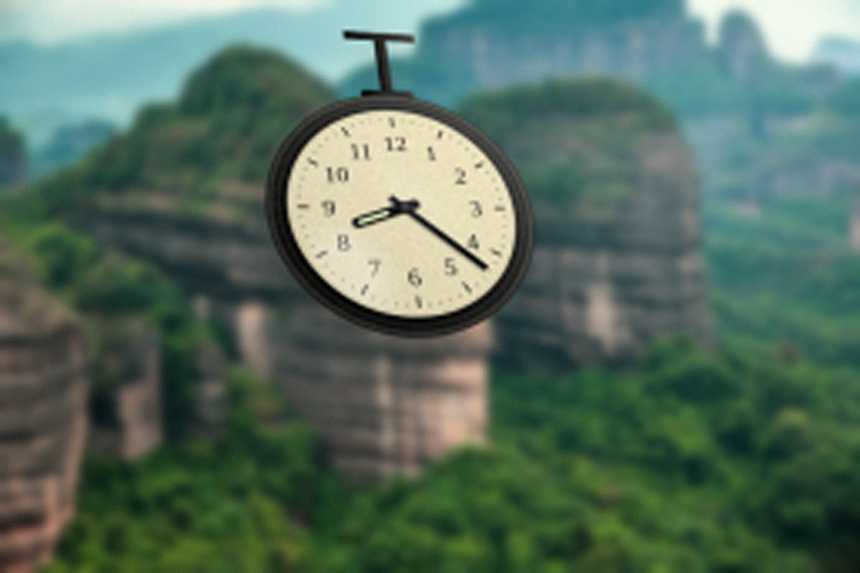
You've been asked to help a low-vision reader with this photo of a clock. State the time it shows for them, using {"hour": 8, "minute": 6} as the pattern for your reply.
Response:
{"hour": 8, "minute": 22}
